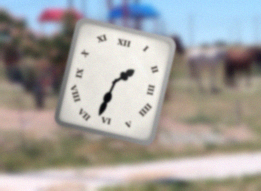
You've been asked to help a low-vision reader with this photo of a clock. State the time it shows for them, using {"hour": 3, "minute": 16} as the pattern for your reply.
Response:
{"hour": 1, "minute": 32}
